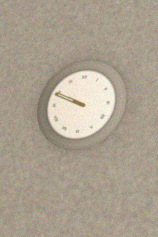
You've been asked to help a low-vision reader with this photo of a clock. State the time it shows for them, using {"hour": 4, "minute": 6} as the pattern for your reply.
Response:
{"hour": 9, "minute": 49}
